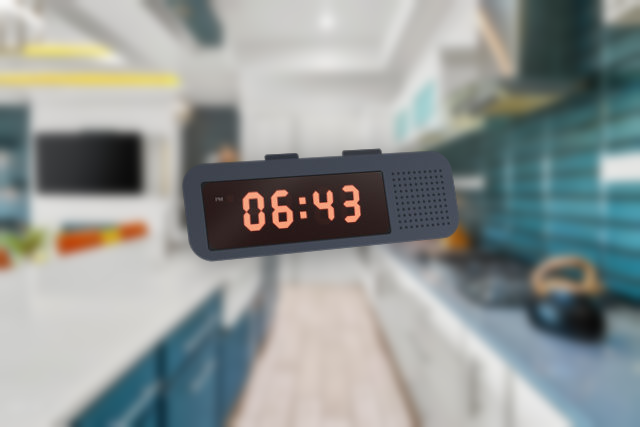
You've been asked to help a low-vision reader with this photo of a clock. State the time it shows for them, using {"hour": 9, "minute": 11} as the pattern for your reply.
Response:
{"hour": 6, "minute": 43}
